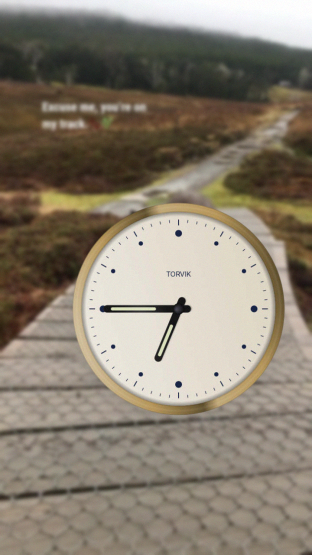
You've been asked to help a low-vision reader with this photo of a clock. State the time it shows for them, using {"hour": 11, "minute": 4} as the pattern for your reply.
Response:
{"hour": 6, "minute": 45}
